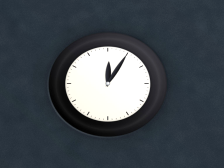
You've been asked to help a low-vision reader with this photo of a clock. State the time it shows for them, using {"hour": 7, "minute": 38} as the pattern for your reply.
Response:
{"hour": 12, "minute": 5}
